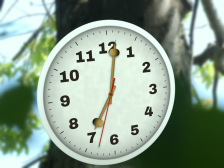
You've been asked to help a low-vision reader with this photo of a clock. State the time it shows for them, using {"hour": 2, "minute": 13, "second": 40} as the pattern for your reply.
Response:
{"hour": 7, "minute": 1, "second": 33}
